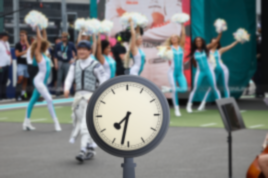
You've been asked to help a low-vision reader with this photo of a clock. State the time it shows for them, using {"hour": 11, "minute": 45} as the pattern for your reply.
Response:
{"hour": 7, "minute": 32}
